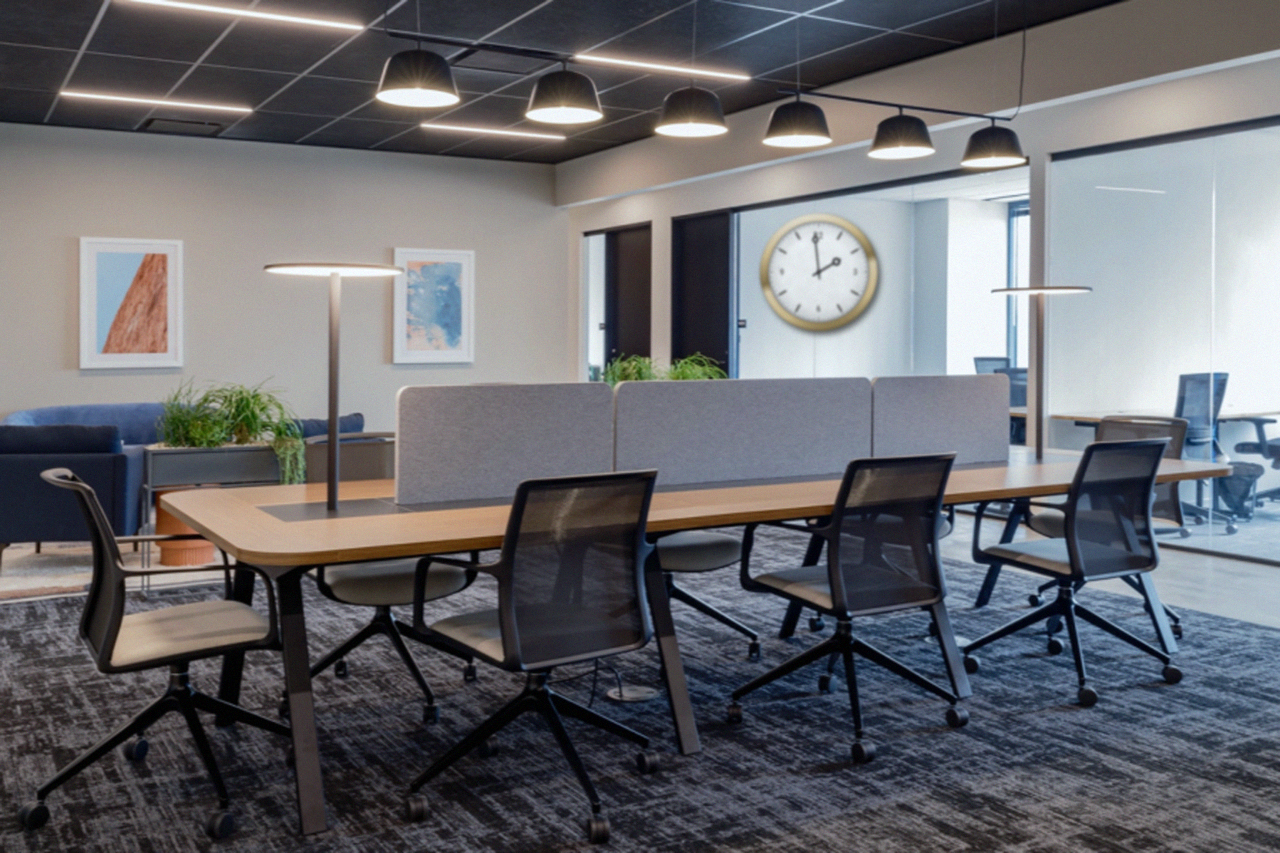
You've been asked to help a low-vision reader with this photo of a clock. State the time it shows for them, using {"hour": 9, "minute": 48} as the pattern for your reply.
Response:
{"hour": 1, "minute": 59}
